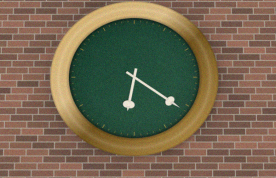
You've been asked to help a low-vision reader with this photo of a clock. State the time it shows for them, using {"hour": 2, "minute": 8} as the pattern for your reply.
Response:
{"hour": 6, "minute": 21}
